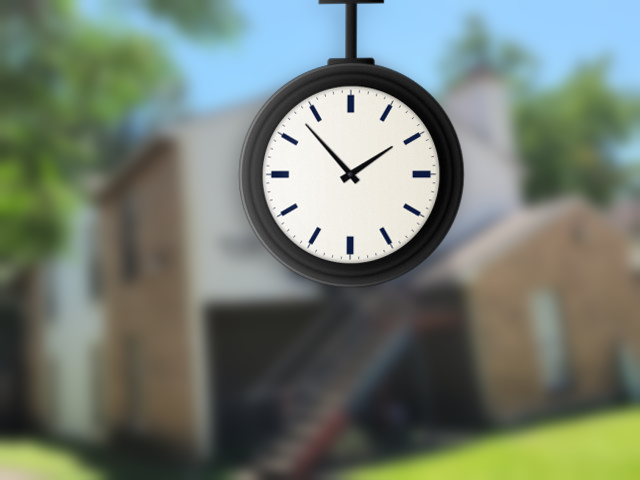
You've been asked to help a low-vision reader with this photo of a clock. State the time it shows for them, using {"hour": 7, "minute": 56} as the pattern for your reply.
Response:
{"hour": 1, "minute": 53}
